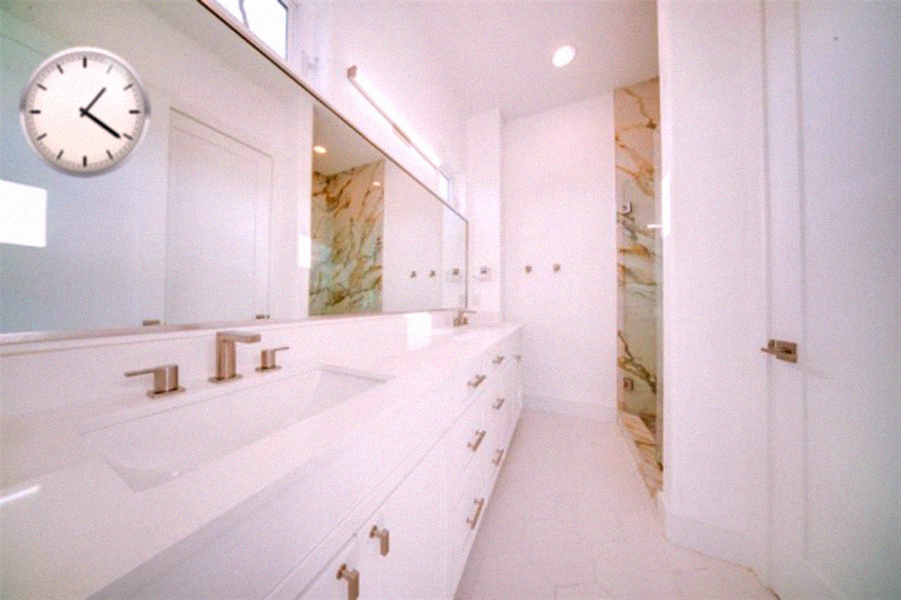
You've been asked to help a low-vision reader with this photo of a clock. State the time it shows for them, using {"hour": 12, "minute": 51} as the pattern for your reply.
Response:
{"hour": 1, "minute": 21}
